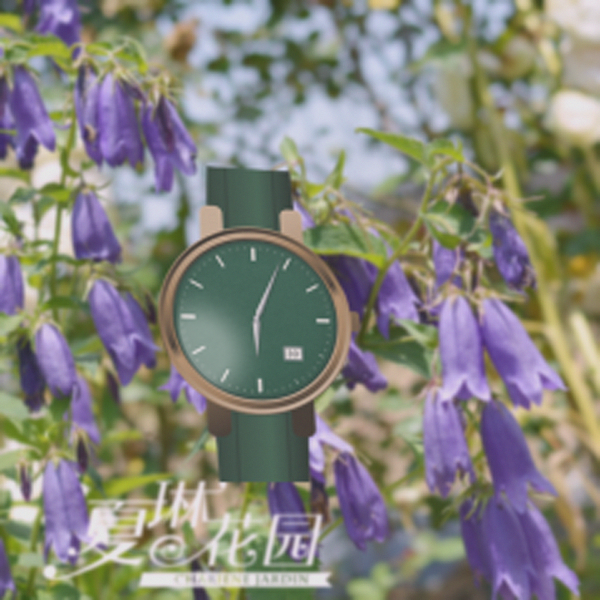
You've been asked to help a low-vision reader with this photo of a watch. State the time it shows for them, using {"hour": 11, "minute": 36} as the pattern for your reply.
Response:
{"hour": 6, "minute": 4}
